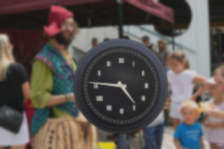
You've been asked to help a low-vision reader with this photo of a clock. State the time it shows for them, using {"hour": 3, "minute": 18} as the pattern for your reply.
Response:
{"hour": 4, "minute": 46}
